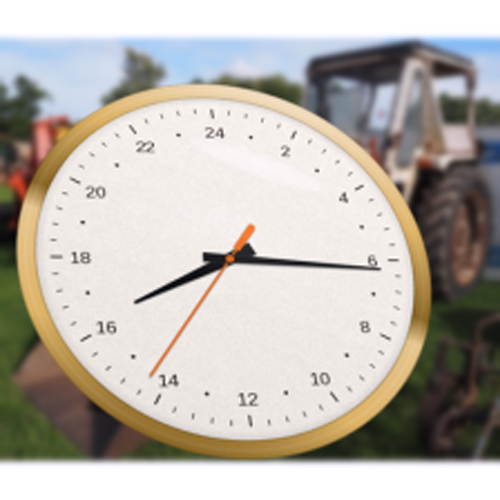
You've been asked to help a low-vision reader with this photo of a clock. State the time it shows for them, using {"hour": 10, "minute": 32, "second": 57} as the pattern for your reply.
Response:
{"hour": 16, "minute": 15, "second": 36}
